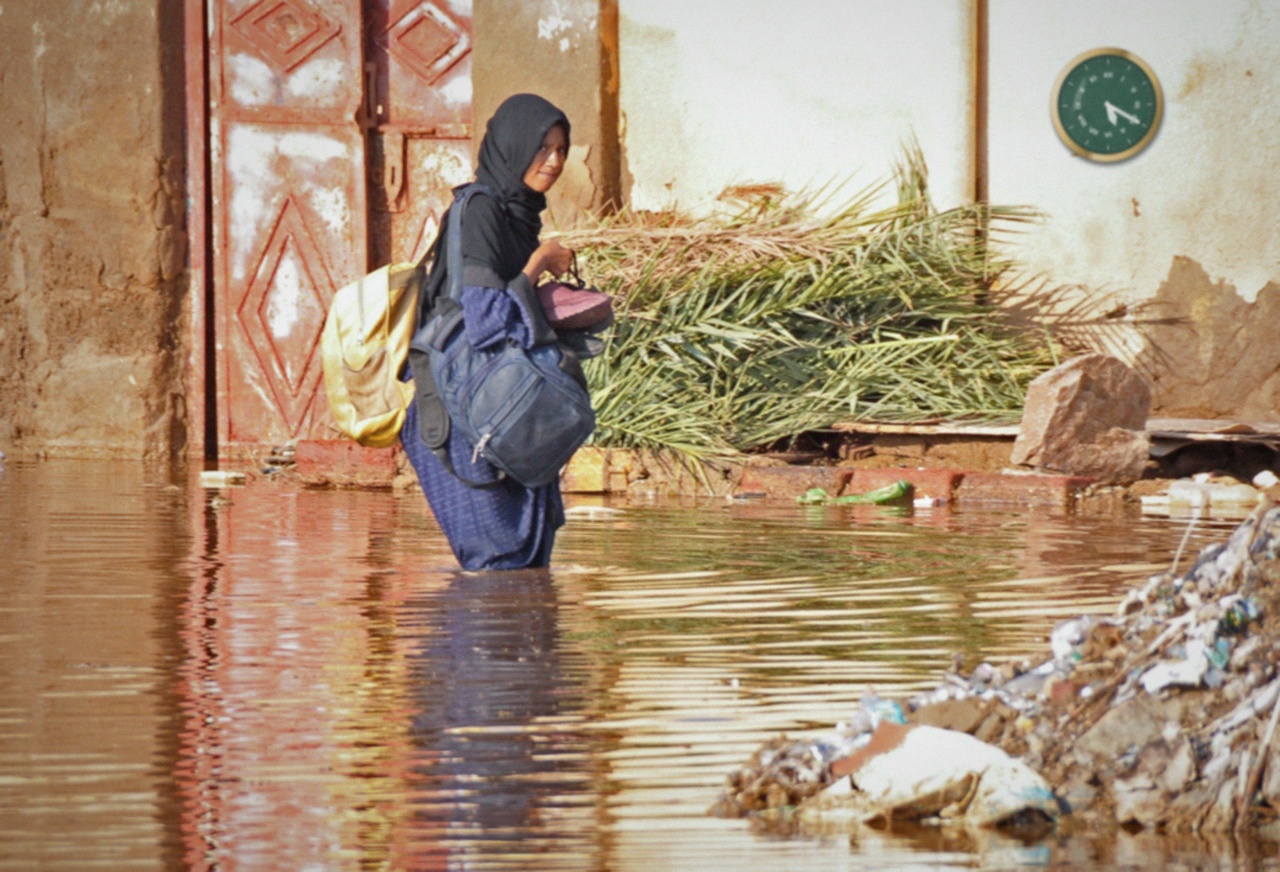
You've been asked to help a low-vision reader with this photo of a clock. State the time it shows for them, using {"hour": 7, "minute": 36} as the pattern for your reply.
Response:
{"hour": 5, "minute": 20}
